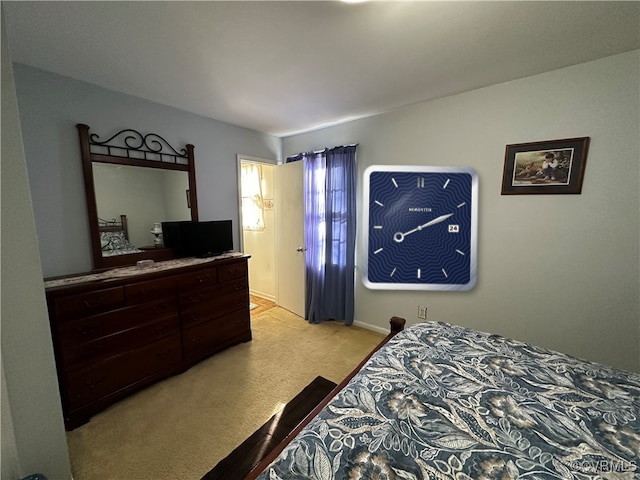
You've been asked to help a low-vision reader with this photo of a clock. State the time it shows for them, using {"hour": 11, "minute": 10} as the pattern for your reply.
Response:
{"hour": 8, "minute": 11}
